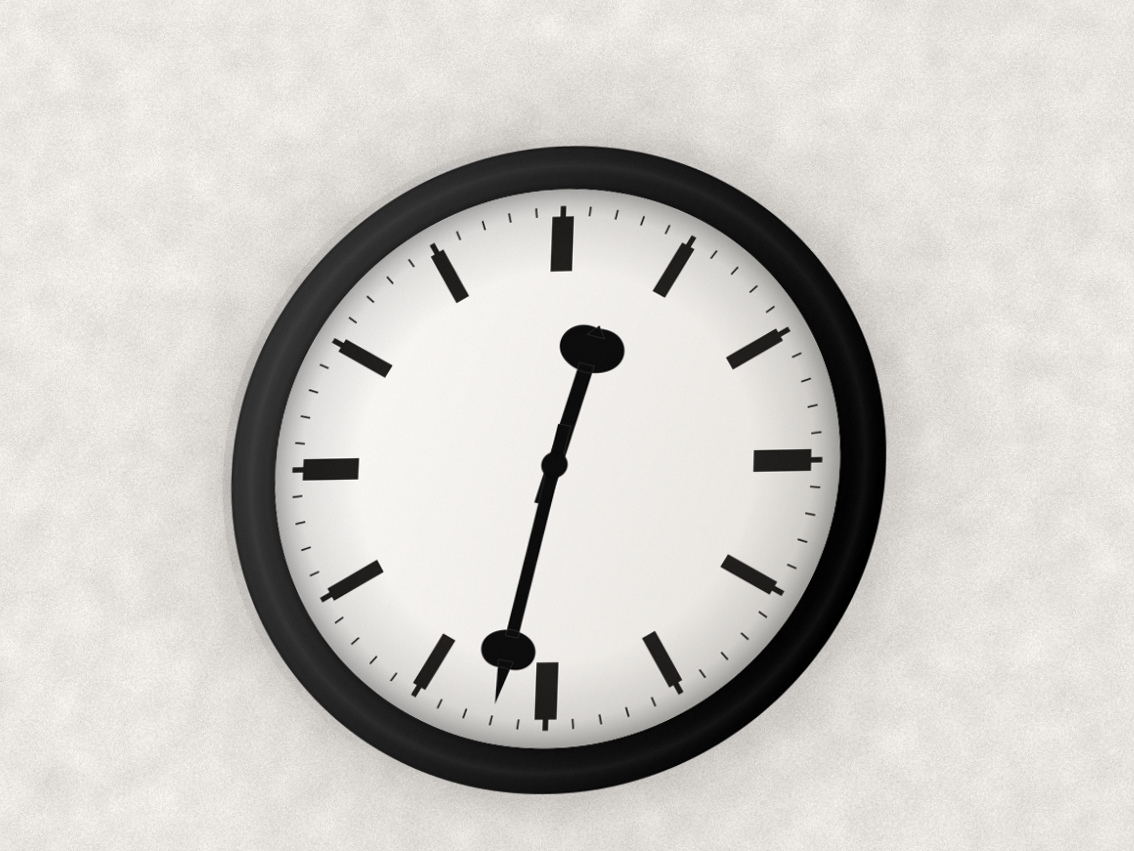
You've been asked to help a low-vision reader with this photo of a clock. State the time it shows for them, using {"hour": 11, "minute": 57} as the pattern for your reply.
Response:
{"hour": 12, "minute": 32}
